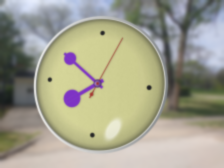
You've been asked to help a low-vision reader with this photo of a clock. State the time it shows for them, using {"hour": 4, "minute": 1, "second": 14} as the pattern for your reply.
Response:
{"hour": 7, "minute": 51, "second": 4}
